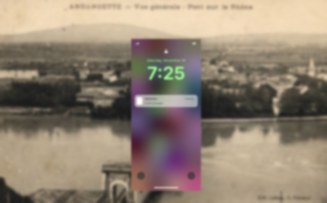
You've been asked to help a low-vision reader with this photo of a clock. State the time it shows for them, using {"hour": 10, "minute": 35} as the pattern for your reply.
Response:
{"hour": 7, "minute": 25}
